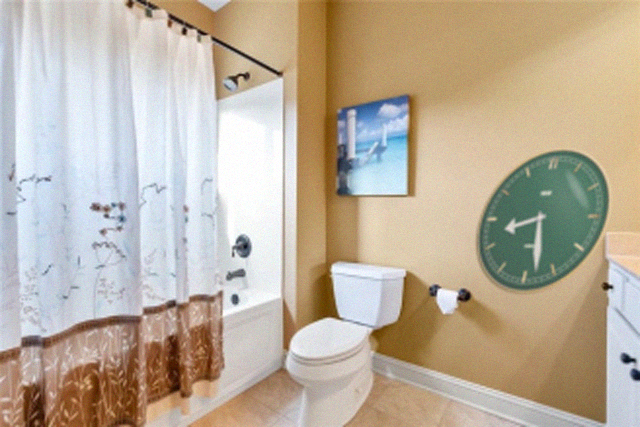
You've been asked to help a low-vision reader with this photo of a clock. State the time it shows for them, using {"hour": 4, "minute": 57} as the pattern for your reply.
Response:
{"hour": 8, "minute": 28}
